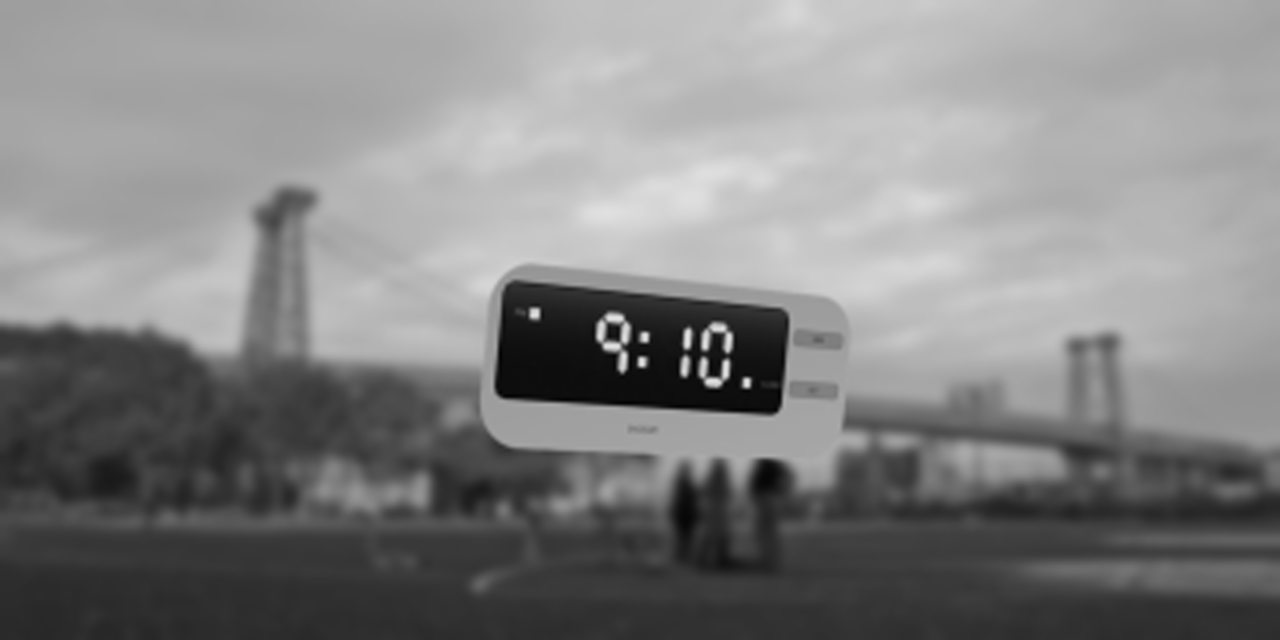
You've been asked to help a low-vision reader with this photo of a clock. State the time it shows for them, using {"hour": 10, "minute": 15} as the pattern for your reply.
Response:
{"hour": 9, "minute": 10}
